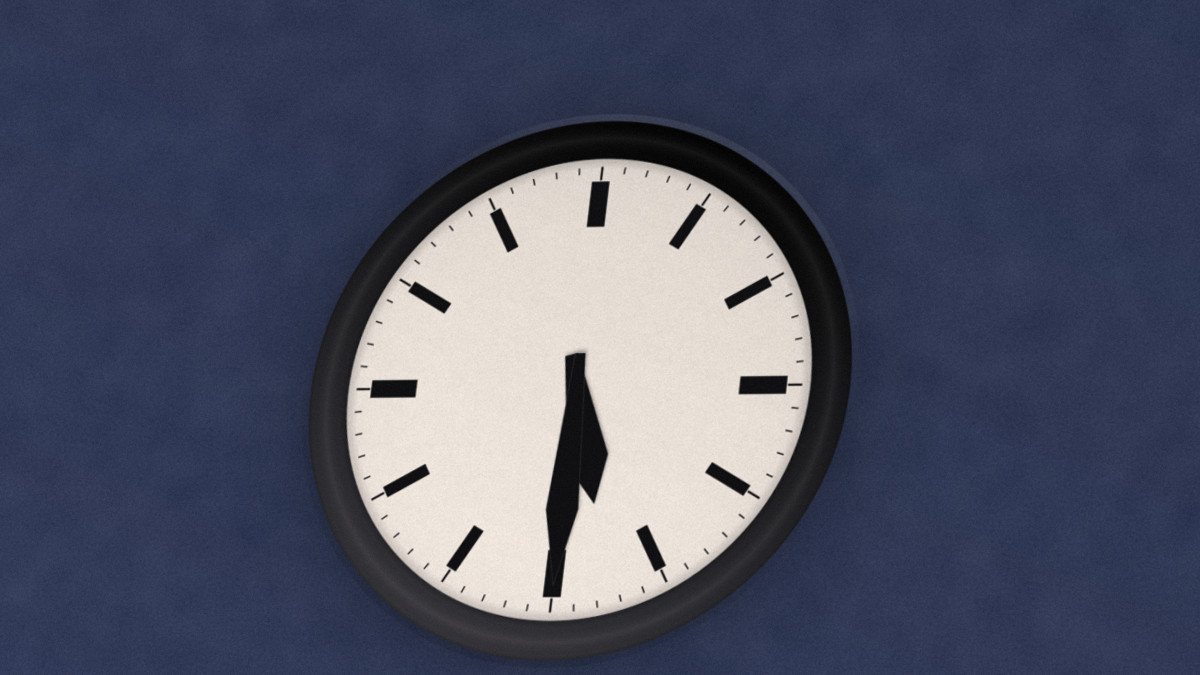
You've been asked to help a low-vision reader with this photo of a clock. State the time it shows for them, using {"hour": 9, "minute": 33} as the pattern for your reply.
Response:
{"hour": 5, "minute": 30}
